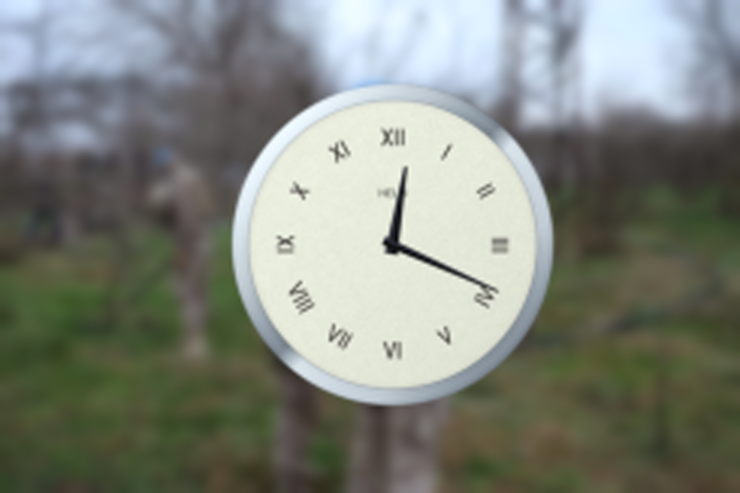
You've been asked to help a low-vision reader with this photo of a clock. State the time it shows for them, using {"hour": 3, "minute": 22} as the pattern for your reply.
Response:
{"hour": 12, "minute": 19}
